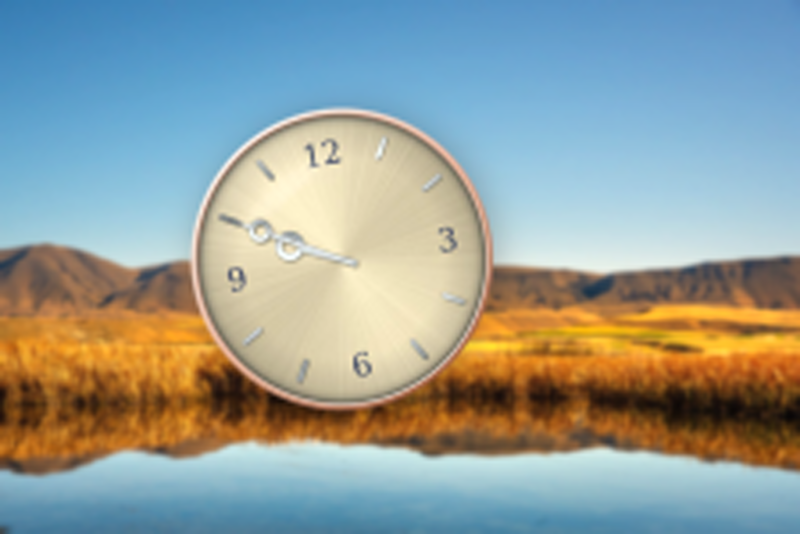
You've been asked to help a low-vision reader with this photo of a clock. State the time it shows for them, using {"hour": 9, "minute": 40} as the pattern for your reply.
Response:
{"hour": 9, "minute": 50}
